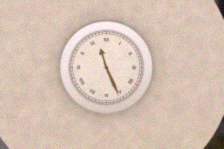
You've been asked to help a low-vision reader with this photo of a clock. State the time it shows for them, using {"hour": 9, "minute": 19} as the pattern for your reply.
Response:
{"hour": 11, "minute": 26}
